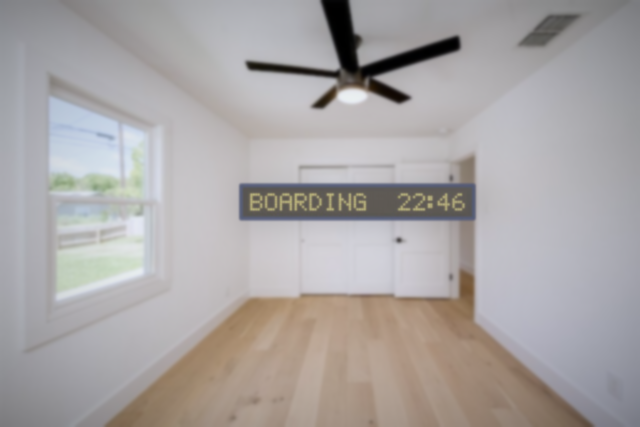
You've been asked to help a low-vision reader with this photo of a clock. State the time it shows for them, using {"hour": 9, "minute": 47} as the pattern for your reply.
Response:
{"hour": 22, "minute": 46}
